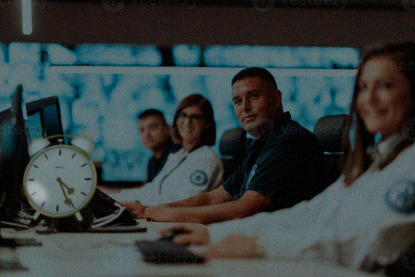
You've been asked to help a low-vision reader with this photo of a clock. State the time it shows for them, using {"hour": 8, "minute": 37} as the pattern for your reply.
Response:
{"hour": 4, "minute": 26}
